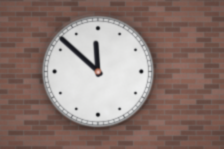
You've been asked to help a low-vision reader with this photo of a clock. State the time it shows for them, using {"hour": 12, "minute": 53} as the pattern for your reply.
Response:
{"hour": 11, "minute": 52}
